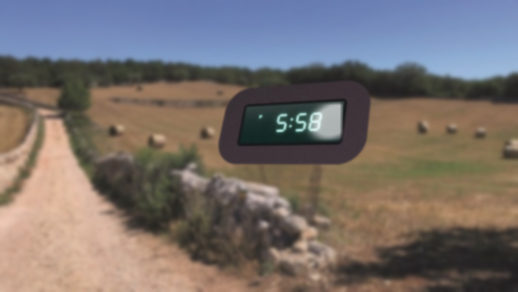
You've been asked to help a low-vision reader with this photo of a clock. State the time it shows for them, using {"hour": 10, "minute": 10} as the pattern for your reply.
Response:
{"hour": 5, "minute": 58}
